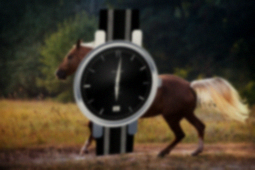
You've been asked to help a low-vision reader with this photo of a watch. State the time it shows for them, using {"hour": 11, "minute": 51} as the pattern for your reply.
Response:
{"hour": 6, "minute": 1}
